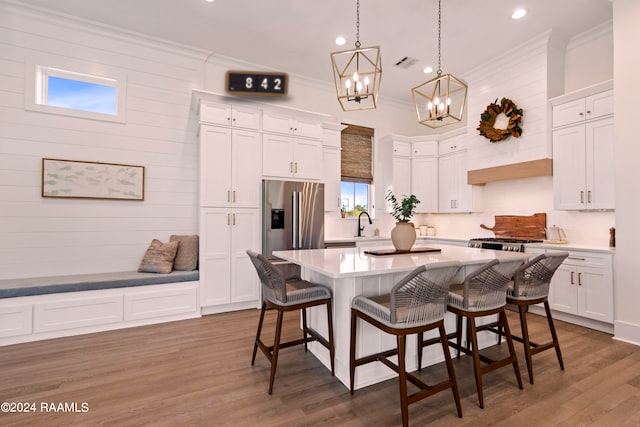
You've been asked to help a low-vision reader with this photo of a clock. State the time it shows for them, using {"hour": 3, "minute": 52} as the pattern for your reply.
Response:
{"hour": 8, "minute": 42}
